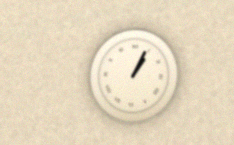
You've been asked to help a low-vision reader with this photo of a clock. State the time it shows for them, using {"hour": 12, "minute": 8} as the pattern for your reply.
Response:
{"hour": 1, "minute": 4}
